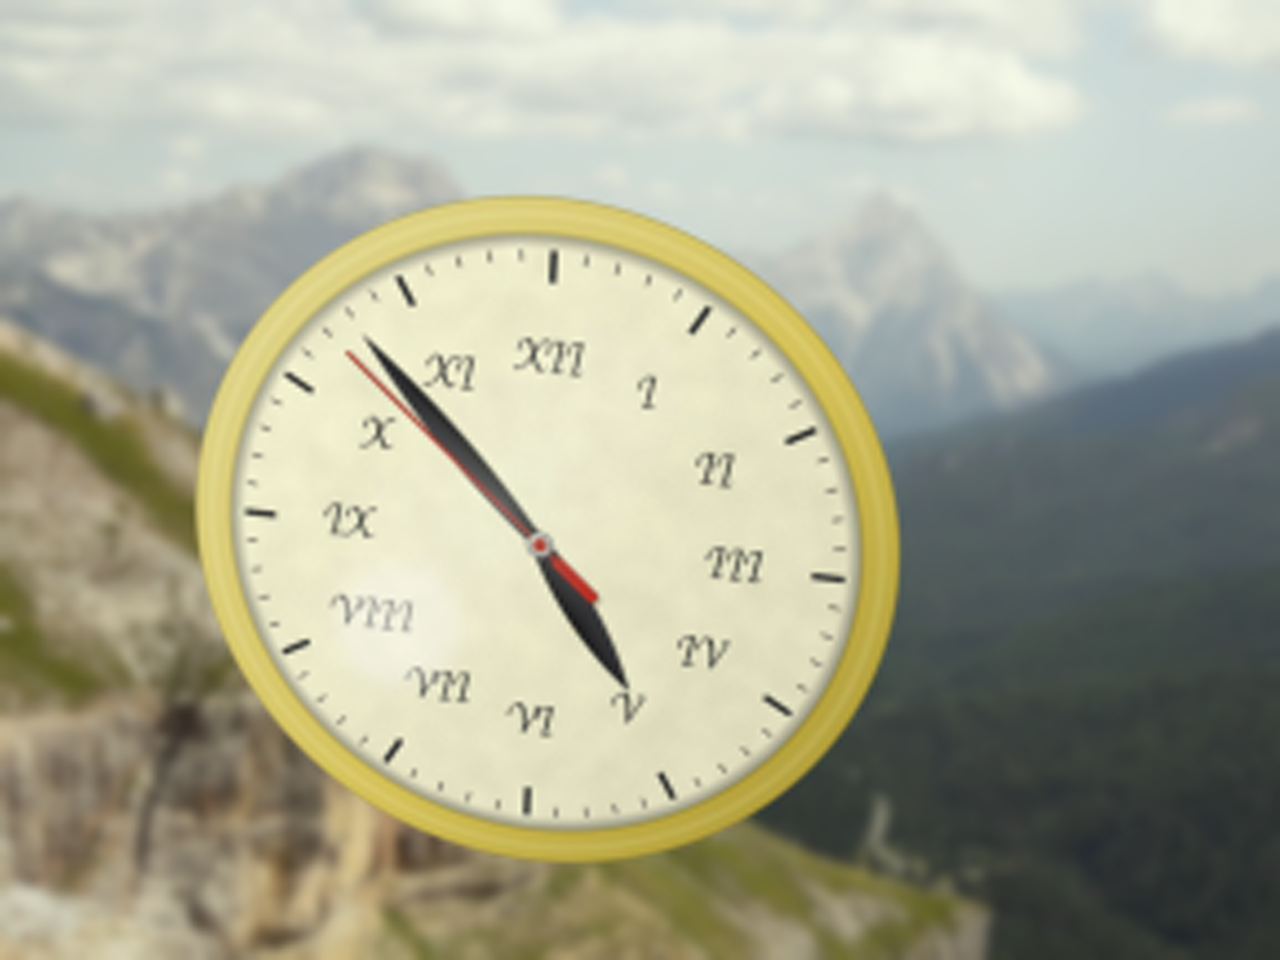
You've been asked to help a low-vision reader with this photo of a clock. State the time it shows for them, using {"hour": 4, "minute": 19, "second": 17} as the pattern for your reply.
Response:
{"hour": 4, "minute": 52, "second": 52}
